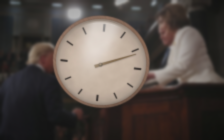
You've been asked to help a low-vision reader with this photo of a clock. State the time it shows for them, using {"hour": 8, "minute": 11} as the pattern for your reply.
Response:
{"hour": 2, "minute": 11}
